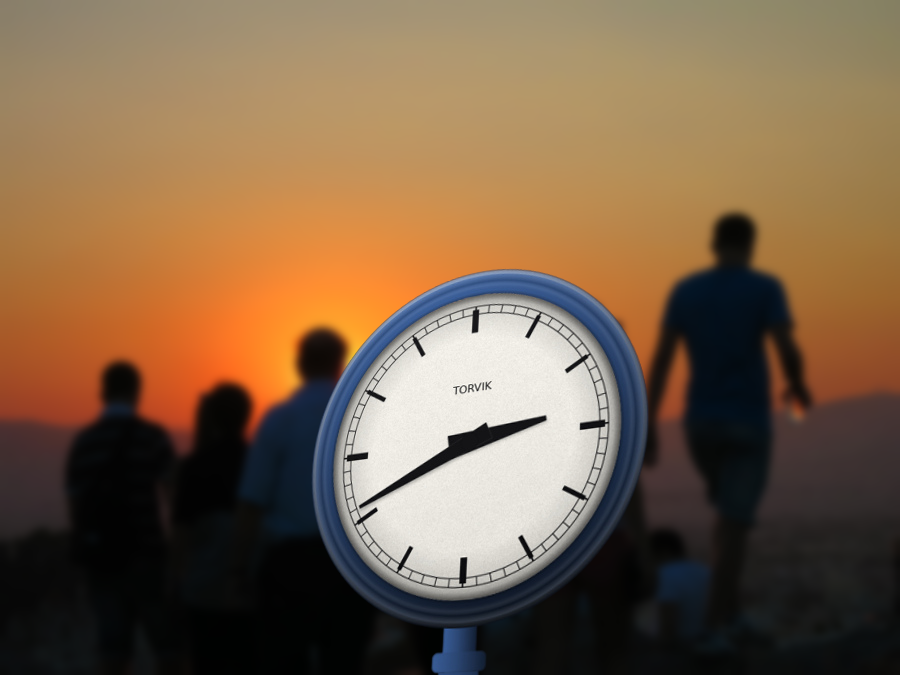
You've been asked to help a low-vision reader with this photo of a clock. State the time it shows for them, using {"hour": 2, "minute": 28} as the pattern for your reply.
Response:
{"hour": 2, "minute": 41}
